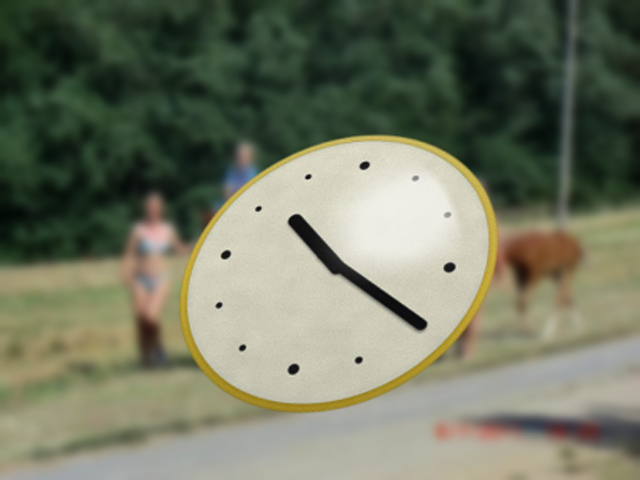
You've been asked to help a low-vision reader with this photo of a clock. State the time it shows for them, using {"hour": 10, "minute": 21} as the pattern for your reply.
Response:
{"hour": 10, "minute": 20}
